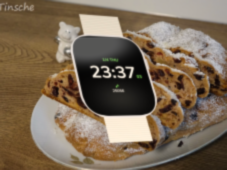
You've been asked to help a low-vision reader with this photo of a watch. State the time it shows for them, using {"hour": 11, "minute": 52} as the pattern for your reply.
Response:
{"hour": 23, "minute": 37}
